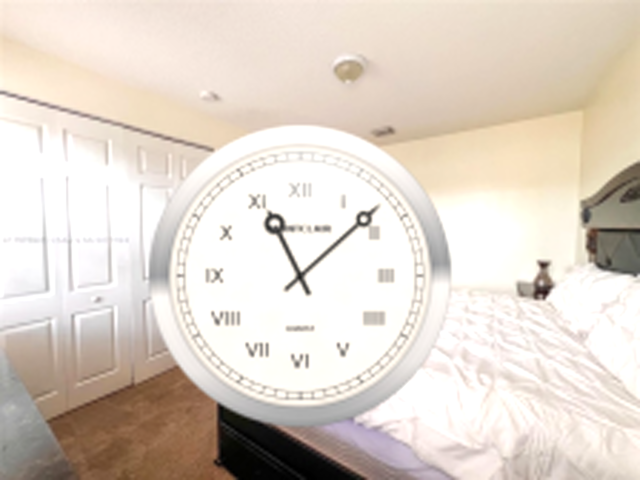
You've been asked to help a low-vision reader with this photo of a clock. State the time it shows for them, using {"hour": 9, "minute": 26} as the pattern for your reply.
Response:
{"hour": 11, "minute": 8}
